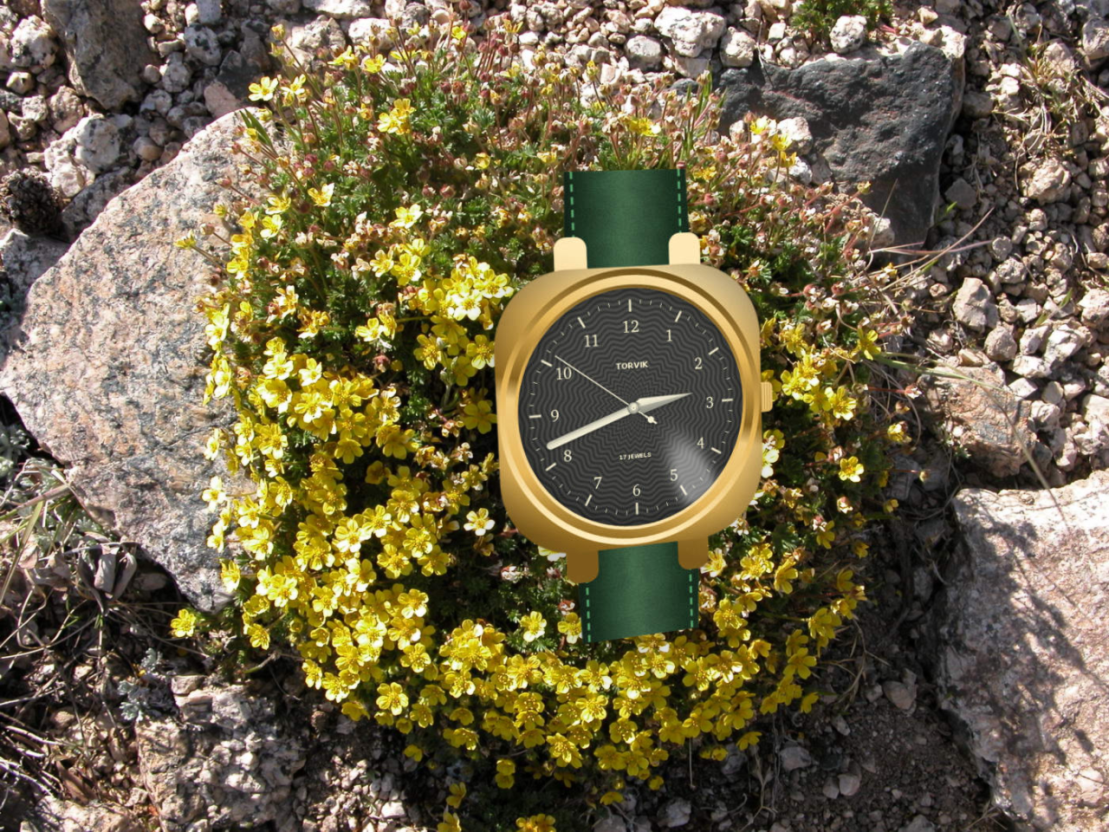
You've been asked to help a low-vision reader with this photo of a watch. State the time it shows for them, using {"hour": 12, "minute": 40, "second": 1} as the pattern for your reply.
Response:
{"hour": 2, "minute": 41, "second": 51}
